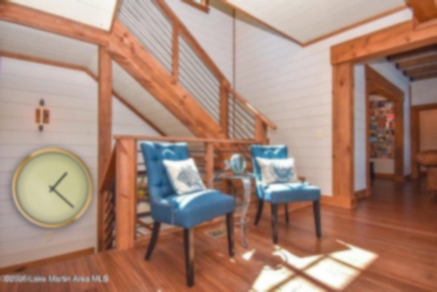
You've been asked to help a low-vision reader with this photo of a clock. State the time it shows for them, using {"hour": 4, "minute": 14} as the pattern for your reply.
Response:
{"hour": 1, "minute": 22}
